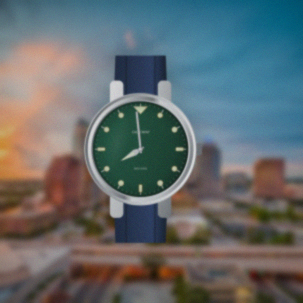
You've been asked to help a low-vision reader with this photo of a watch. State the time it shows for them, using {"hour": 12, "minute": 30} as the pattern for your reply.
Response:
{"hour": 7, "minute": 59}
